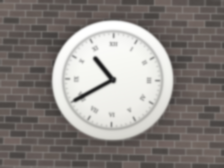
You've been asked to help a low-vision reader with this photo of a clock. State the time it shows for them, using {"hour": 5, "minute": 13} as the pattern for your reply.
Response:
{"hour": 10, "minute": 40}
